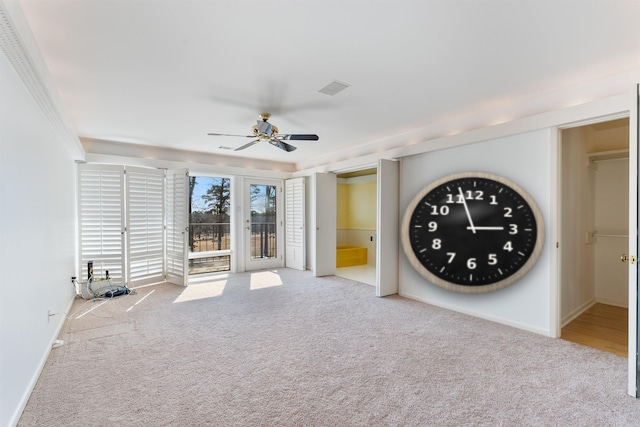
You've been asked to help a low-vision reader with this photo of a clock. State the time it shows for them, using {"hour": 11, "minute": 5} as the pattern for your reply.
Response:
{"hour": 2, "minute": 57}
